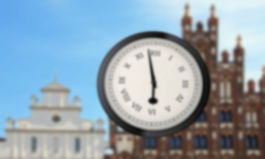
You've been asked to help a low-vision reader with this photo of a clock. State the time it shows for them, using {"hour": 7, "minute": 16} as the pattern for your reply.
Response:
{"hour": 5, "minute": 58}
